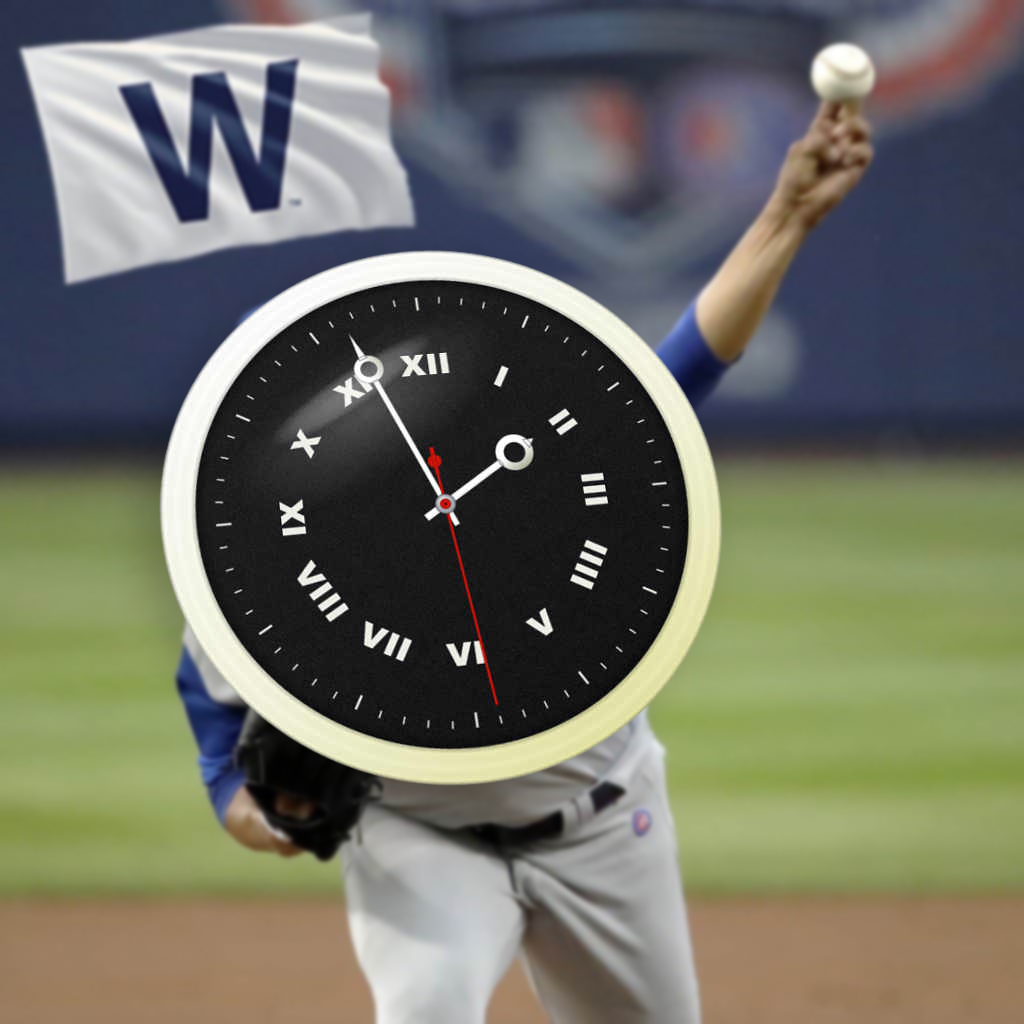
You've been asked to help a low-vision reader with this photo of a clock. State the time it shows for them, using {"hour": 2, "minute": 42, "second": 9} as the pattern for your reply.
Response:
{"hour": 1, "minute": 56, "second": 29}
